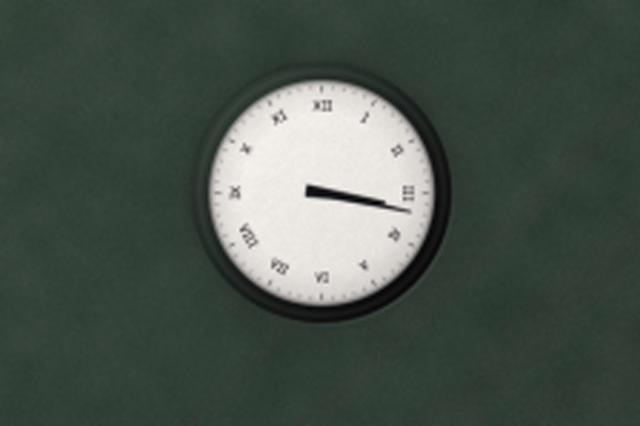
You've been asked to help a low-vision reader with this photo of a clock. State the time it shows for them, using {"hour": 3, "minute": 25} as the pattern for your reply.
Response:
{"hour": 3, "minute": 17}
